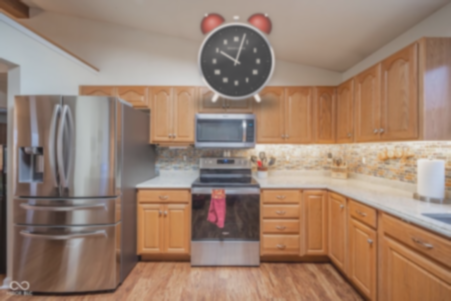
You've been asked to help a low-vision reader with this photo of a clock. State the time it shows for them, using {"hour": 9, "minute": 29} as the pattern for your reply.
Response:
{"hour": 10, "minute": 3}
